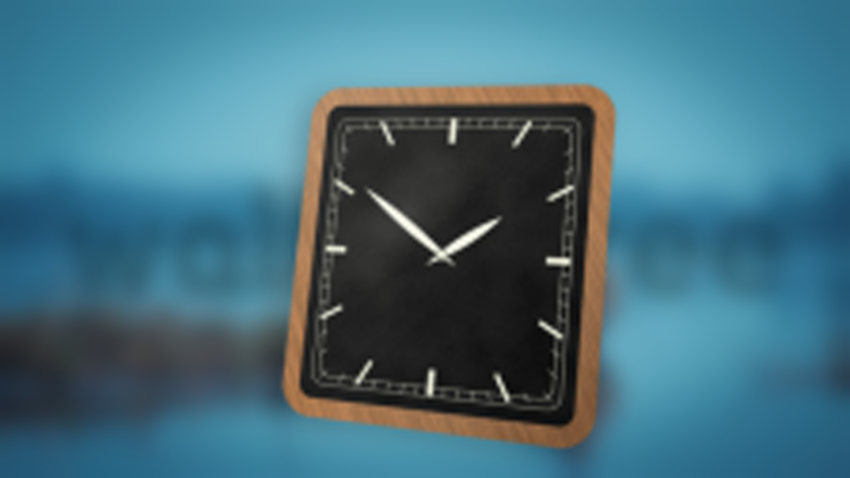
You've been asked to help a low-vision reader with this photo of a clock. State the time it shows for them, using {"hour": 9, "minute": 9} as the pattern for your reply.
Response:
{"hour": 1, "minute": 51}
